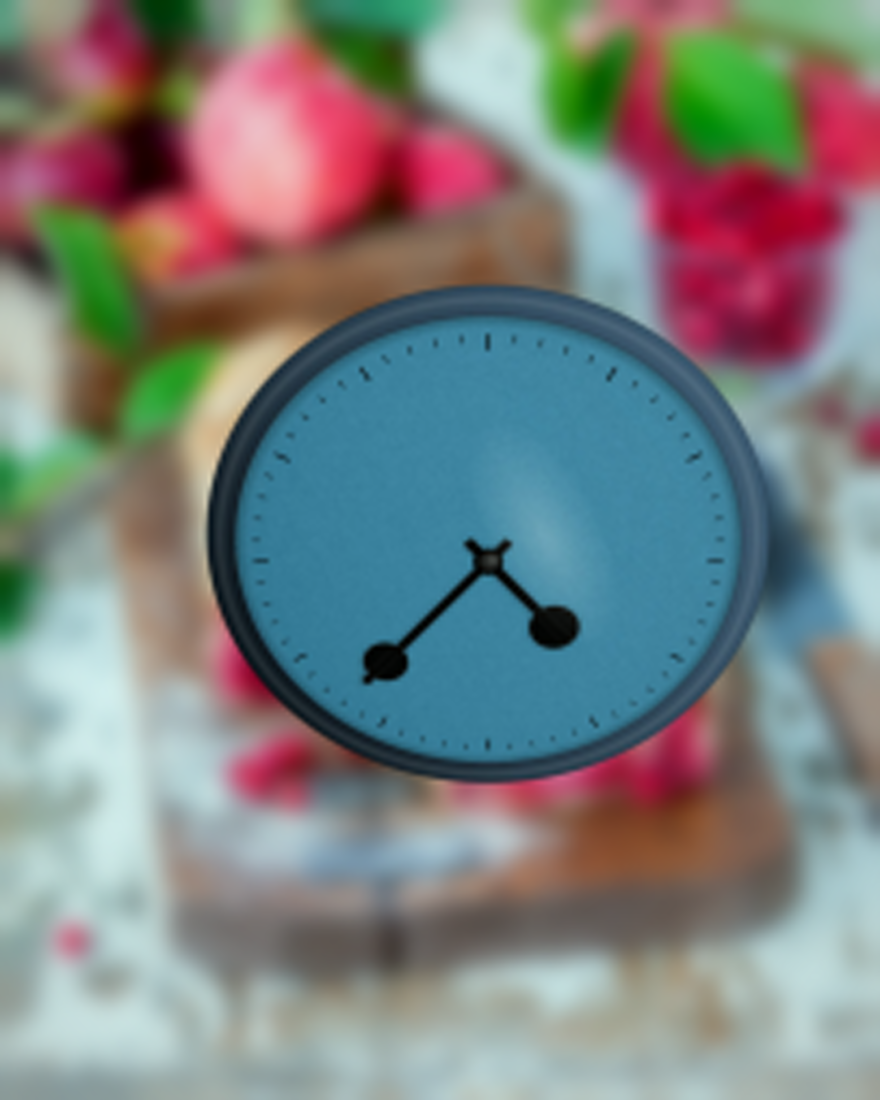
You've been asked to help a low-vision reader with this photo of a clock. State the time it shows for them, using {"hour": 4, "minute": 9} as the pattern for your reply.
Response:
{"hour": 4, "minute": 37}
